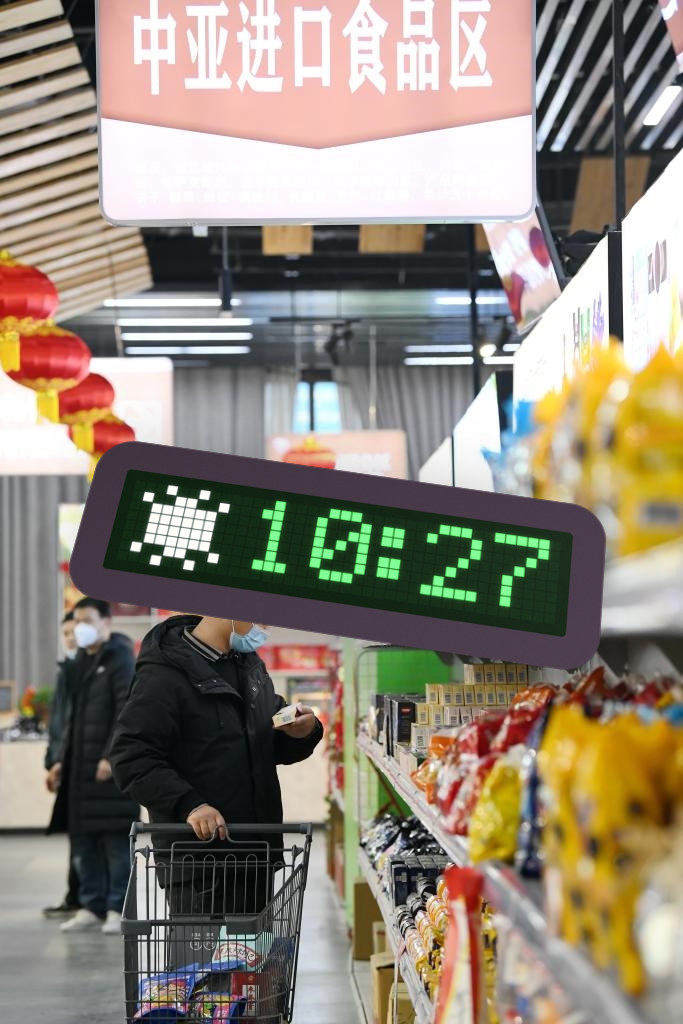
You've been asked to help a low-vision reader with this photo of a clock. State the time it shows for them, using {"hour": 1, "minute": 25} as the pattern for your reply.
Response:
{"hour": 10, "minute": 27}
